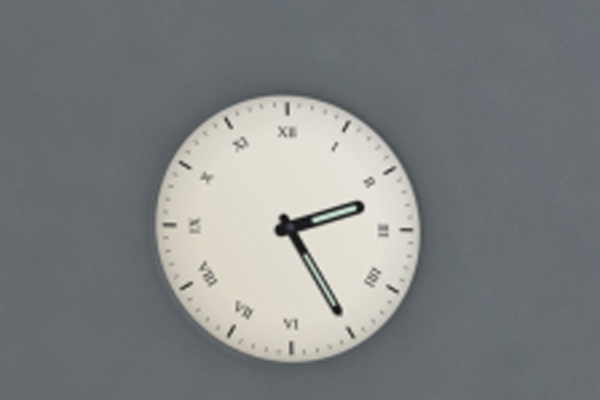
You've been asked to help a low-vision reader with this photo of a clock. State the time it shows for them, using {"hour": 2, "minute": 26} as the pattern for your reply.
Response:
{"hour": 2, "minute": 25}
